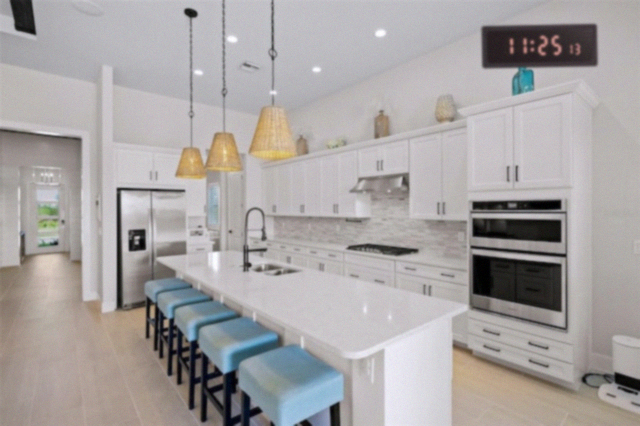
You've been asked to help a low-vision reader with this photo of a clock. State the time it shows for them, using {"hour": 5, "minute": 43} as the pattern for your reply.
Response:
{"hour": 11, "minute": 25}
